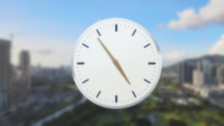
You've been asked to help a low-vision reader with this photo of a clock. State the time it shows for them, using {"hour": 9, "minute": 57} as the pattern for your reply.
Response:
{"hour": 4, "minute": 54}
